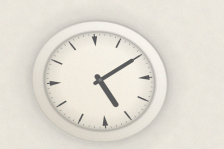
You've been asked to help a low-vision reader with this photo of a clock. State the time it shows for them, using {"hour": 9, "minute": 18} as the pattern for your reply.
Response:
{"hour": 5, "minute": 10}
